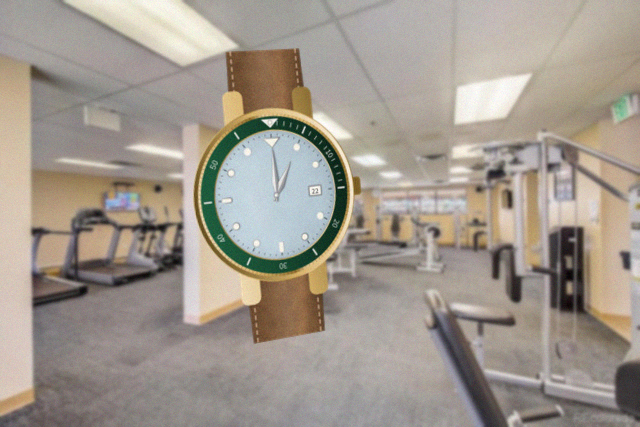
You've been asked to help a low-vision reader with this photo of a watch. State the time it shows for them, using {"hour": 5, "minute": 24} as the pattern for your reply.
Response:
{"hour": 1, "minute": 0}
